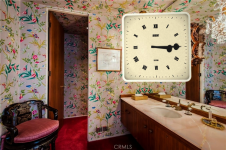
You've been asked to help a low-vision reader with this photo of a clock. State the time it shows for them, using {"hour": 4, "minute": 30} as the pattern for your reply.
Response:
{"hour": 3, "minute": 15}
